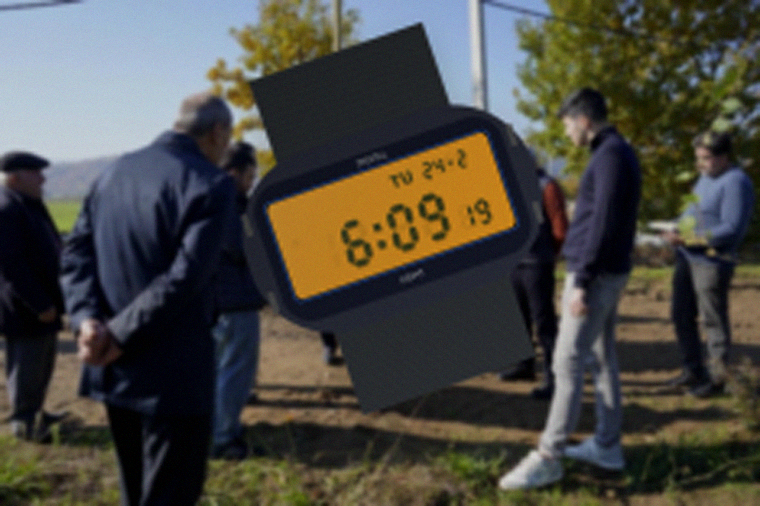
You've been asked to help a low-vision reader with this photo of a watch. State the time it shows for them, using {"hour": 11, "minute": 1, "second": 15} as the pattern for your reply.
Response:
{"hour": 6, "minute": 9, "second": 19}
